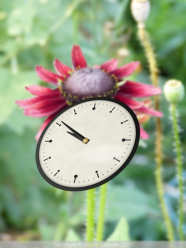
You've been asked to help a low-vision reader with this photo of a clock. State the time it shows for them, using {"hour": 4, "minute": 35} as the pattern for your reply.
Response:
{"hour": 9, "minute": 51}
